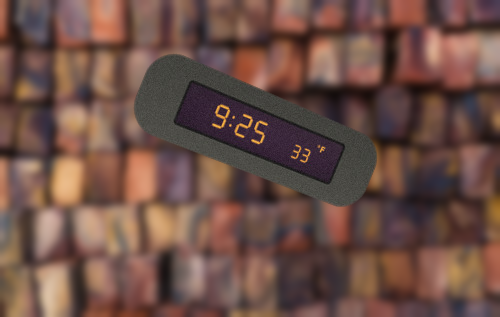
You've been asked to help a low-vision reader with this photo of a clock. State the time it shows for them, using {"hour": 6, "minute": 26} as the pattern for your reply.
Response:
{"hour": 9, "minute": 25}
